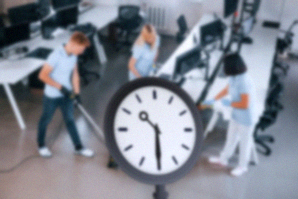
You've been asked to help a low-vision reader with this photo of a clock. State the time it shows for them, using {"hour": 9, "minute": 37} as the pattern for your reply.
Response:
{"hour": 10, "minute": 30}
